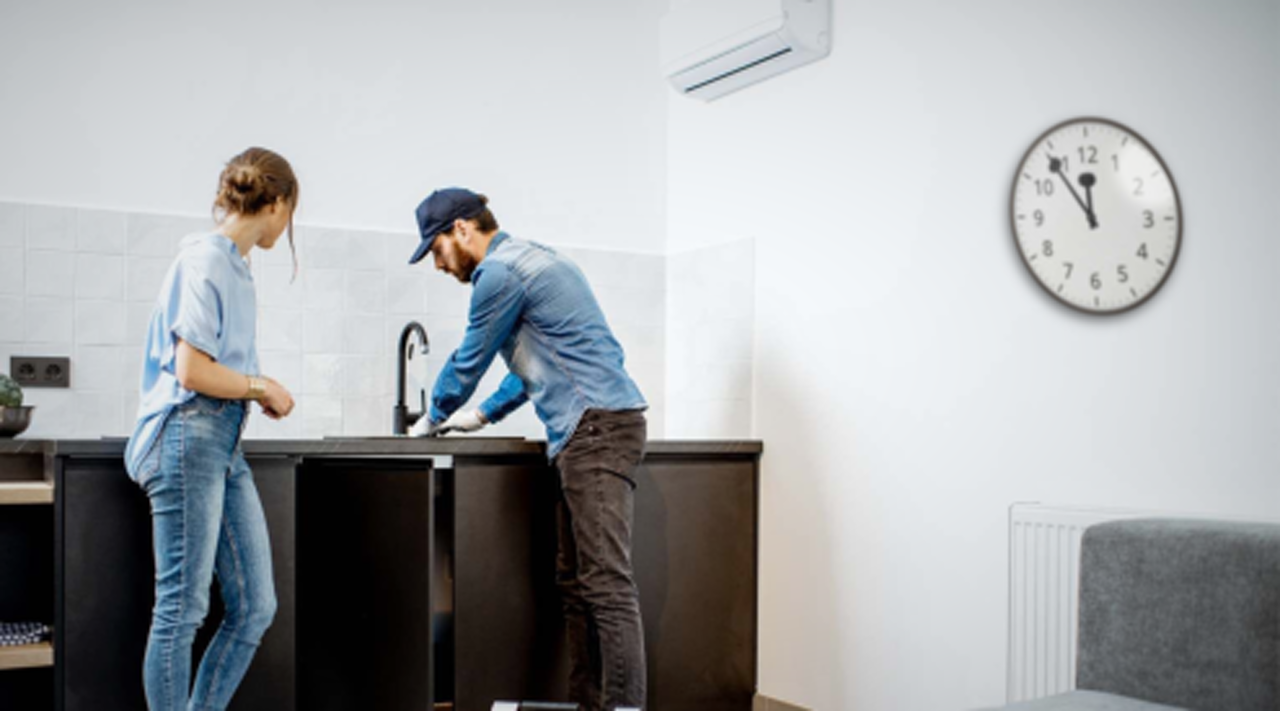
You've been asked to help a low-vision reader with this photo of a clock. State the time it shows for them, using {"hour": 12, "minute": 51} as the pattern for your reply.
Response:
{"hour": 11, "minute": 54}
